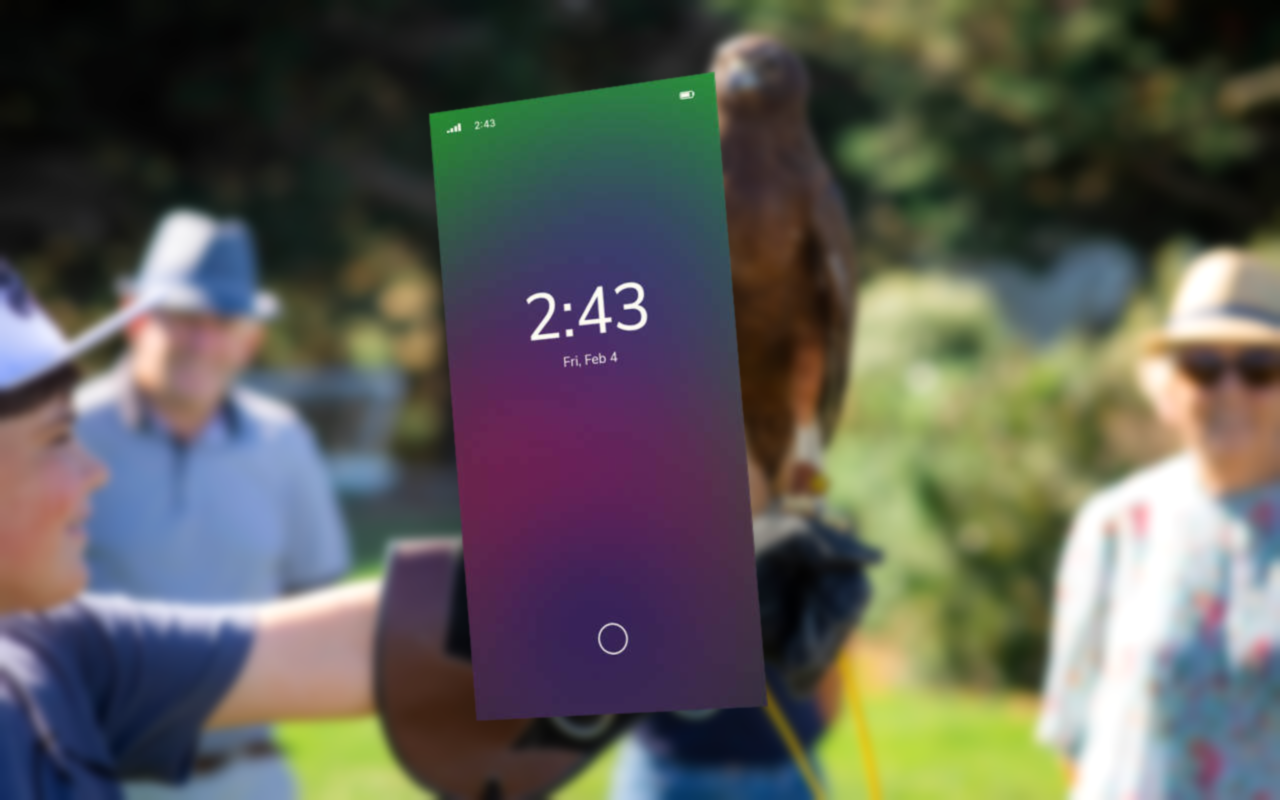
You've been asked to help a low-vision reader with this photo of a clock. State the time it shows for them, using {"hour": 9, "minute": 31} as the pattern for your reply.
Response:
{"hour": 2, "minute": 43}
